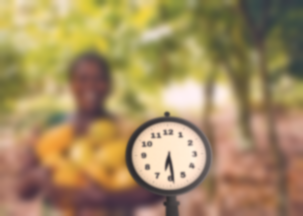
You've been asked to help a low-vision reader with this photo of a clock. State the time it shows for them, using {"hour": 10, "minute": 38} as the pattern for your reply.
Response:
{"hour": 6, "minute": 29}
